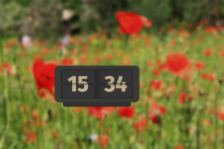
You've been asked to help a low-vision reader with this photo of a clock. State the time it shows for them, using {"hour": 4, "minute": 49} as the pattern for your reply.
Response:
{"hour": 15, "minute": 34}
